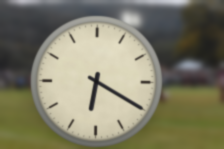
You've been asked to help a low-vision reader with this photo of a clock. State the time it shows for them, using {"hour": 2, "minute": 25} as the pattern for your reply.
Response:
{"hour": 6, "minute": 20}
